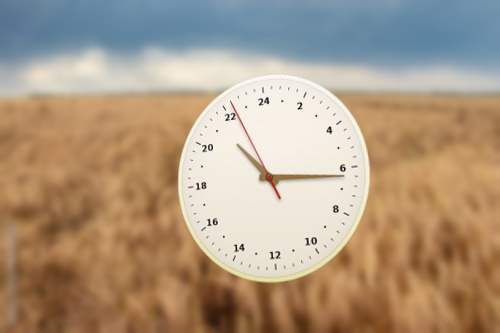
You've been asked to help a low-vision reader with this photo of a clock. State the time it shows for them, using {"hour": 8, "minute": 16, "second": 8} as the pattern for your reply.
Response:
{"hour": 21, "minute": 15, "second": 56}
